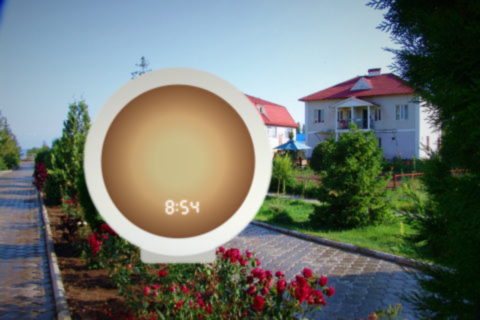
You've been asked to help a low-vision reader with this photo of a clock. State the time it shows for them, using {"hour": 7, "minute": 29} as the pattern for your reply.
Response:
{"hour": 8, "minute": 54}
